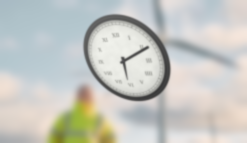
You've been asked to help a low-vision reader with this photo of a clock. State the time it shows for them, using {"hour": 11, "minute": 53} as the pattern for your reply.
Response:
{"hour": 6, "minute": 11}
